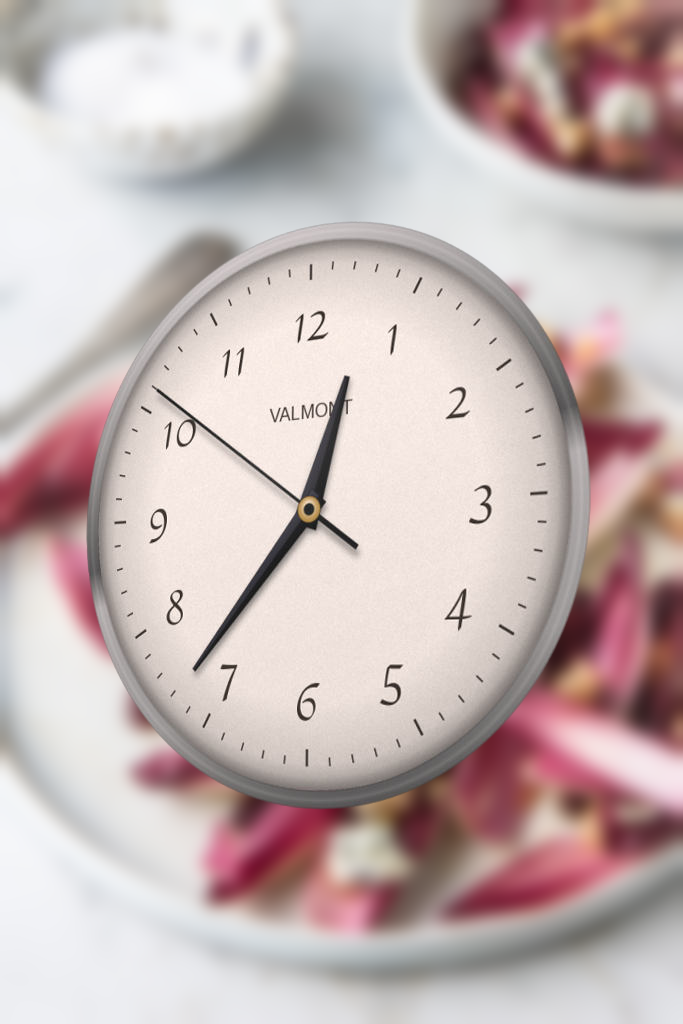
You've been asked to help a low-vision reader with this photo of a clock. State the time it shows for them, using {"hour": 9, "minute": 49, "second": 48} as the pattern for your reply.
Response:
{"hour": 12, "minute": 36, "second": 51}
